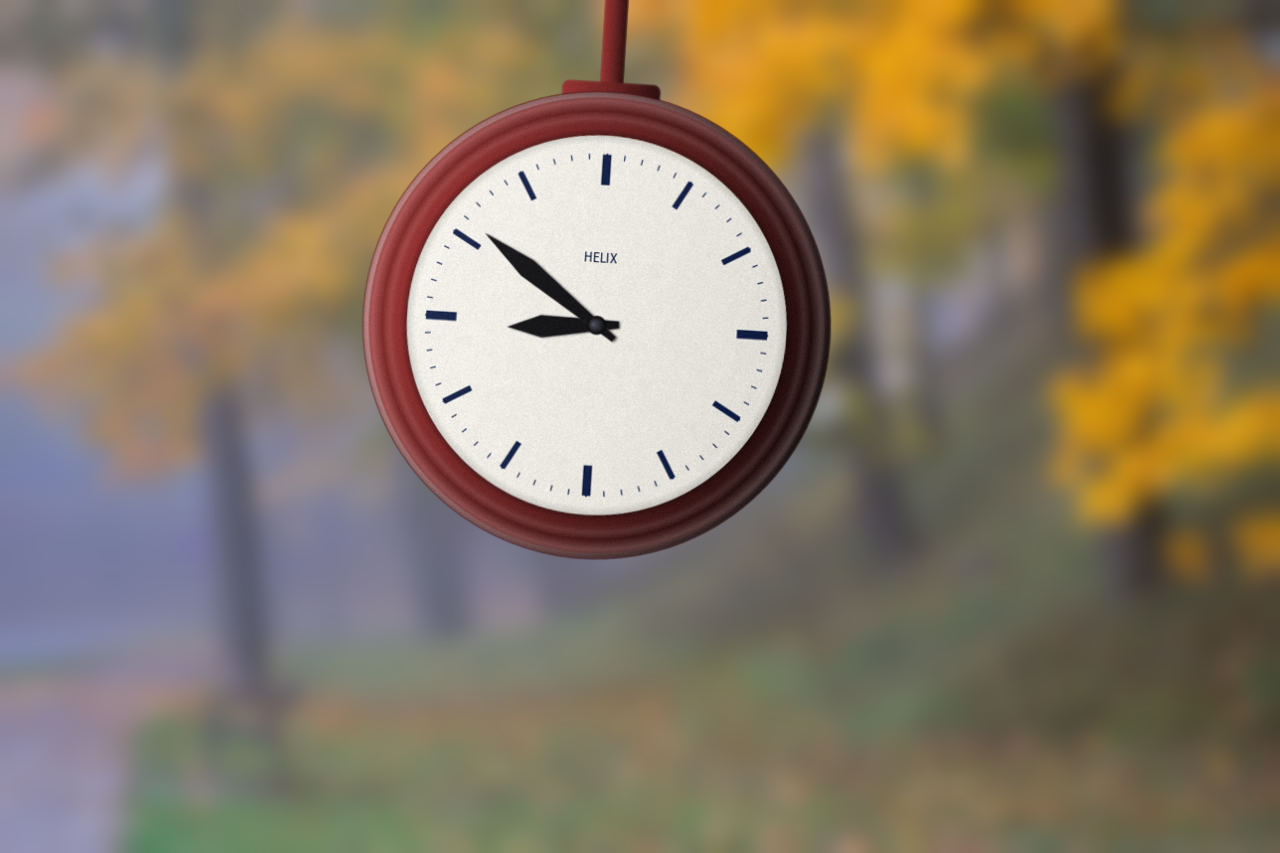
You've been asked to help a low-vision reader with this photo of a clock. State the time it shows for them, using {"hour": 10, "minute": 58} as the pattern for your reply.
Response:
{"hour": 8, "minute": 51}
